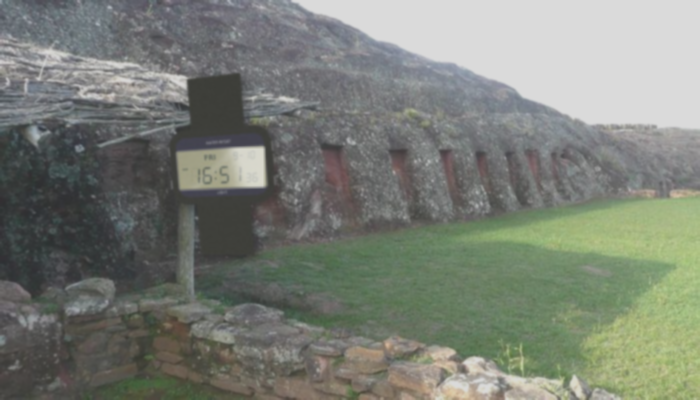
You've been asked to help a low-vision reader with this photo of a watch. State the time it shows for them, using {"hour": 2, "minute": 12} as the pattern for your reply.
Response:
{"hour": 16, "minute": 51}
